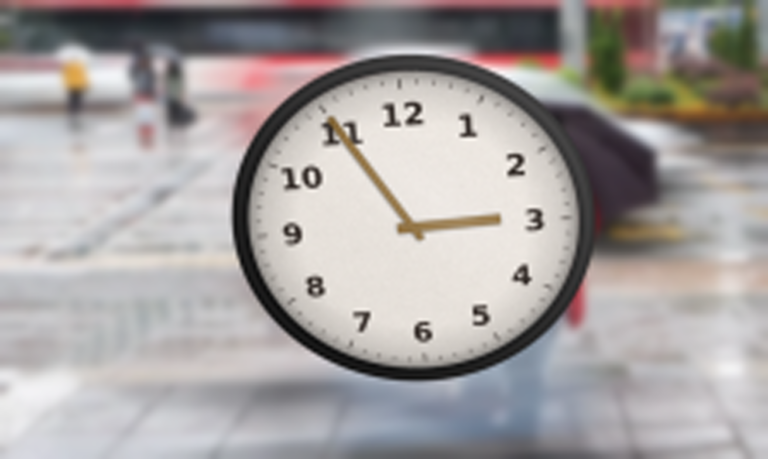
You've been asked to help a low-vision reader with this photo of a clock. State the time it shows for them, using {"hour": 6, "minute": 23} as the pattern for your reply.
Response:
{"hour": 2, "minute": 55}
